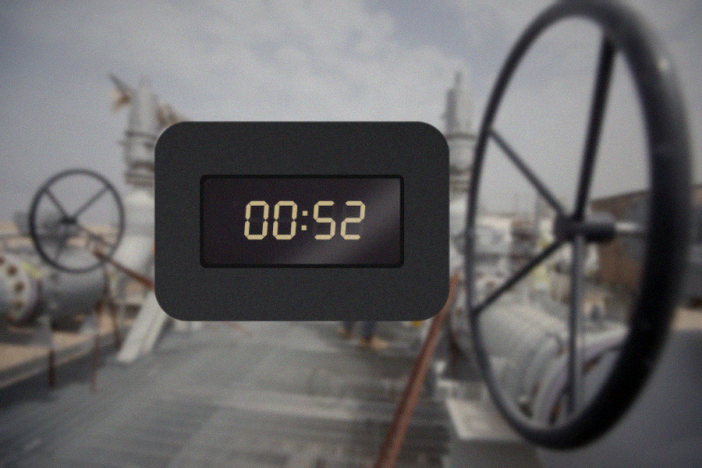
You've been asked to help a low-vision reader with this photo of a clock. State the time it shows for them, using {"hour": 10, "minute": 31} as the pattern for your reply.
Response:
{"hour": 0, "minute": 52}
